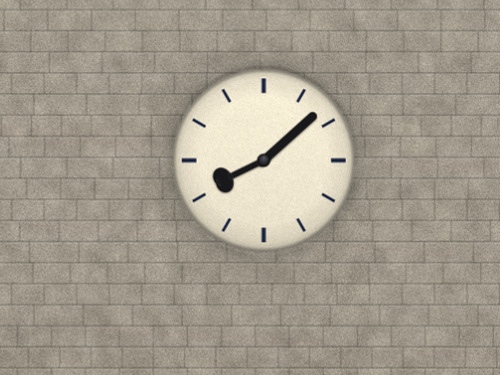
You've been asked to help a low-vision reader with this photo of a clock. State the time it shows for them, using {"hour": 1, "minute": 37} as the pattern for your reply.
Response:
{"hour": 8, "minute": 8}
